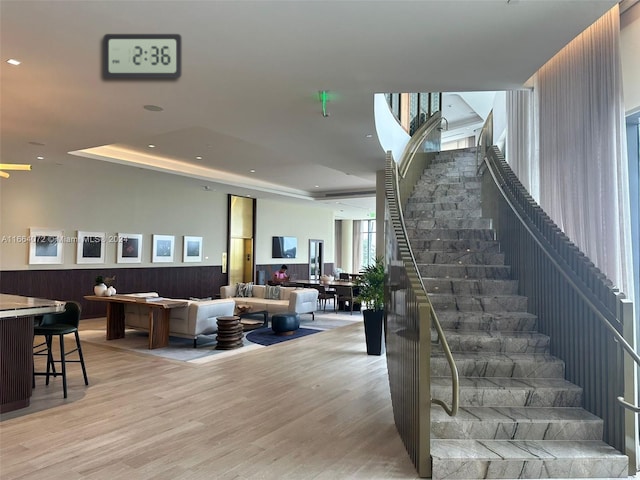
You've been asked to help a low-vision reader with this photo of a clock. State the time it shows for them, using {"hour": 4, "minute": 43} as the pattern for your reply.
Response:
{"hour": 2, "minute": 36}
